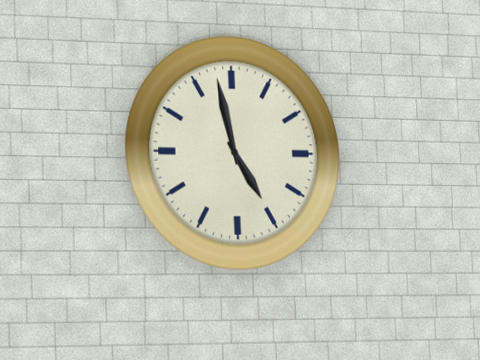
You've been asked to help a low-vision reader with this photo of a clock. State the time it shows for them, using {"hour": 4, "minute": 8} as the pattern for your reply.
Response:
{"hour": 4, "minute": 58}
